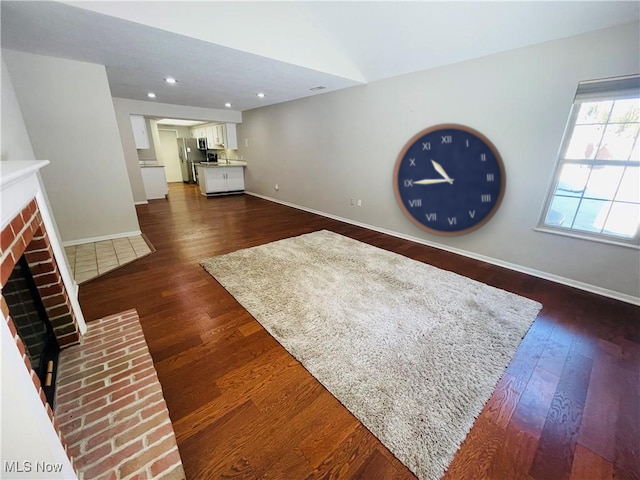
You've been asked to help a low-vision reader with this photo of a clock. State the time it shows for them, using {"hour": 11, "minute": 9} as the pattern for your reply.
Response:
{"hour": 10, "minute": 45}
